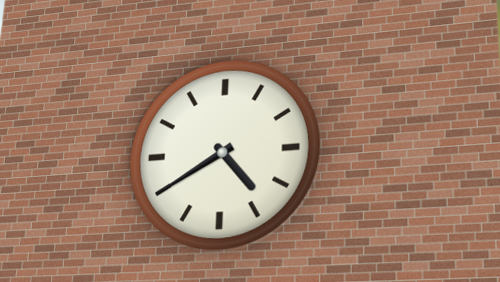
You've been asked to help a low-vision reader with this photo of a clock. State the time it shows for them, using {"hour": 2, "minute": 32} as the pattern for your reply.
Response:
{"hour": 4, "minute": 40}
